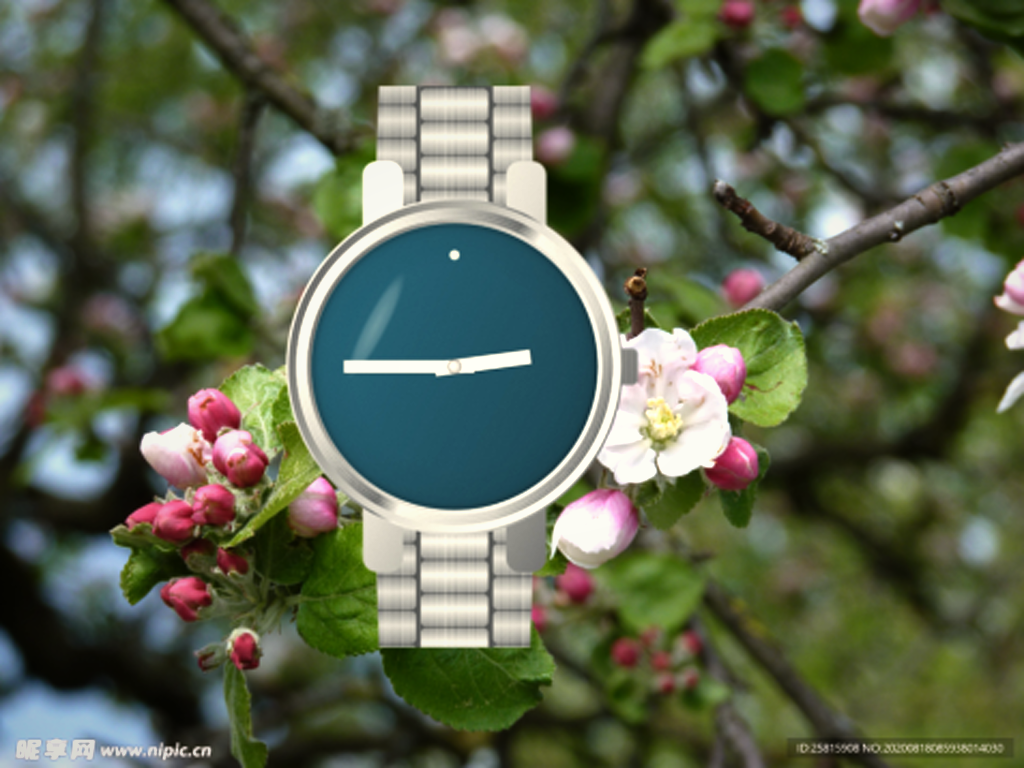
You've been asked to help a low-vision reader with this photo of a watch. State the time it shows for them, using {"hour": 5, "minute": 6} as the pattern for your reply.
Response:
{"hour": 2, "minute": 45}
